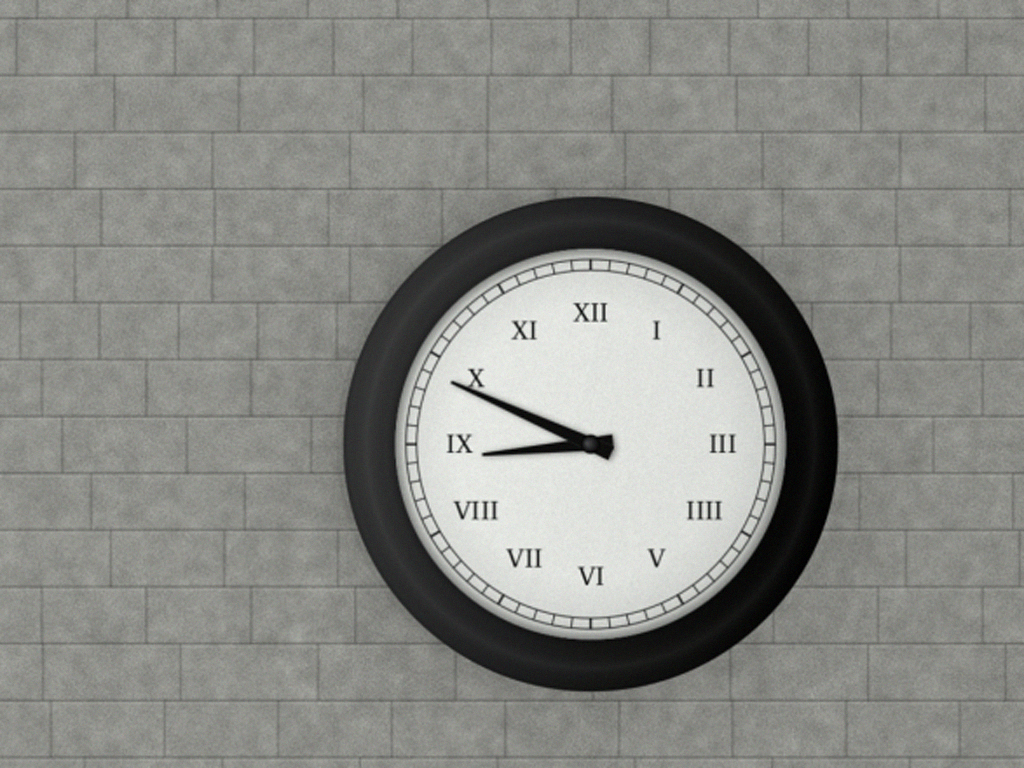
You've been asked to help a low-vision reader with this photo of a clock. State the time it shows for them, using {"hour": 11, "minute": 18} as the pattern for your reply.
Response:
{"hour": 8, "minute": 49}
